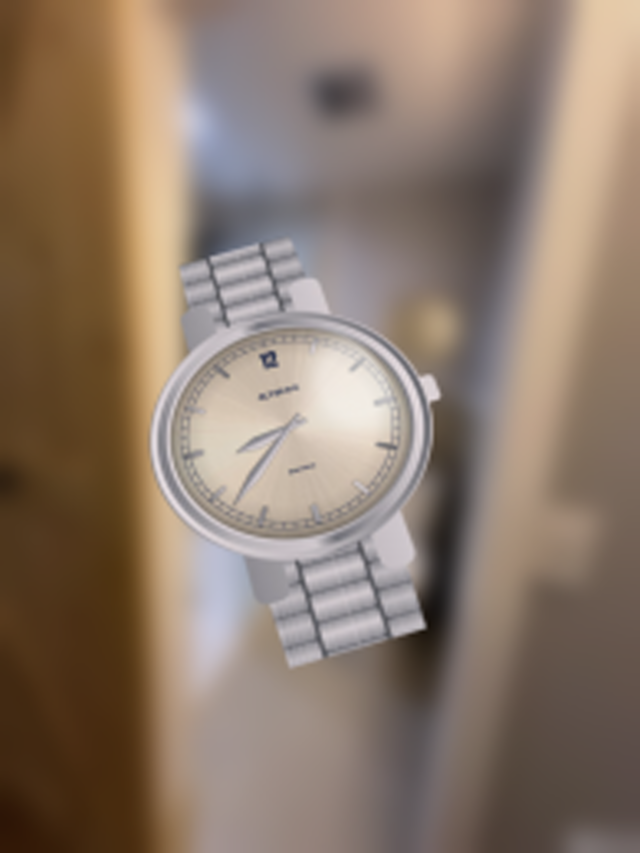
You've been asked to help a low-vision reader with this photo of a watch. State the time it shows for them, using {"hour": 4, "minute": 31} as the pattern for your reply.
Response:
{"hour": 8, "minute": 38}
